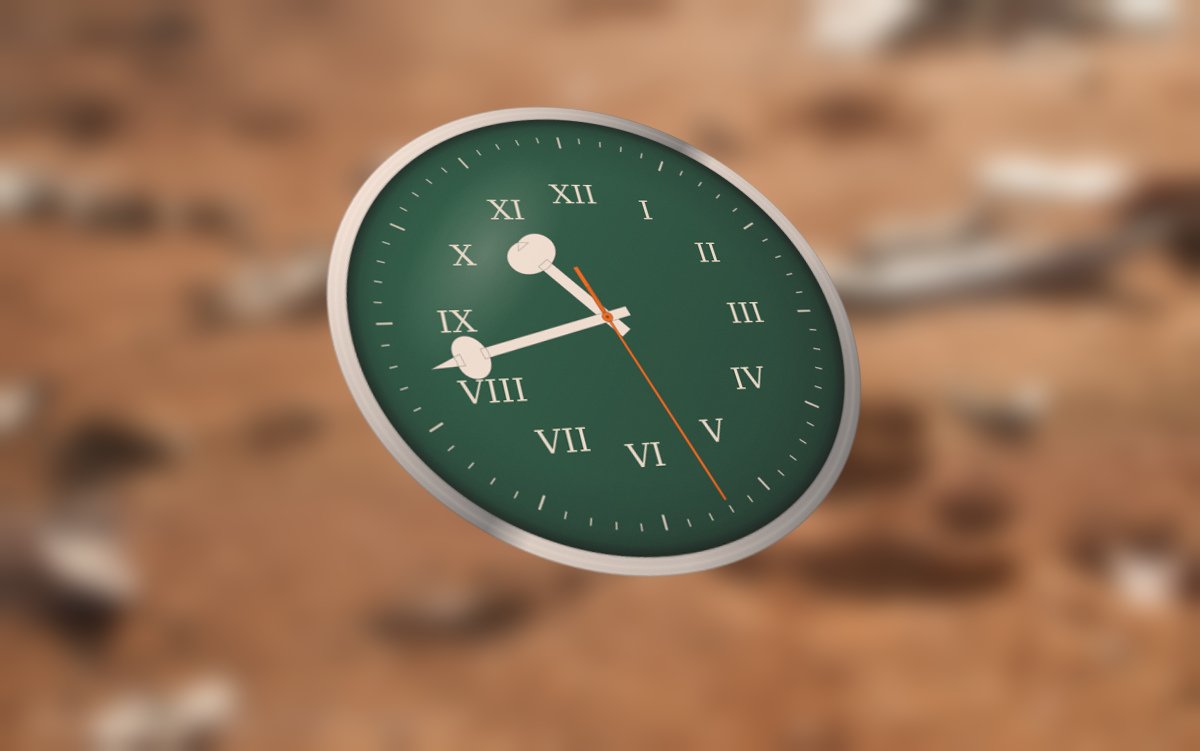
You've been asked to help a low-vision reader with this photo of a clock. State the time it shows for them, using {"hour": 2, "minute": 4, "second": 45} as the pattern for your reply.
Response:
{"hour": 10, "minute": 42, "second": 27}
